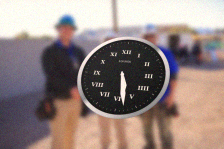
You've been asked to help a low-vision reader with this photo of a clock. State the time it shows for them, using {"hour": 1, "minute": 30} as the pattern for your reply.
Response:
{"hour": 5, "minute": 28}
